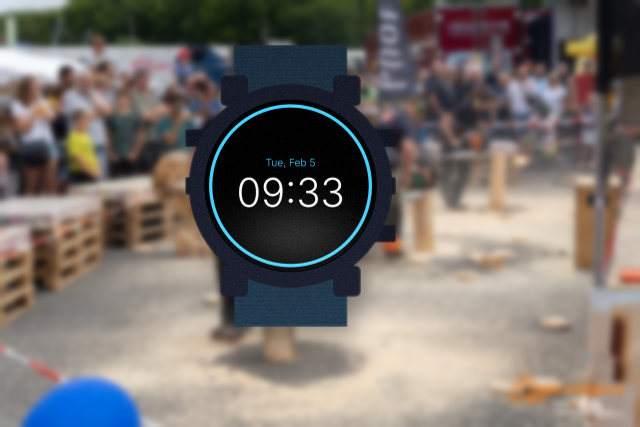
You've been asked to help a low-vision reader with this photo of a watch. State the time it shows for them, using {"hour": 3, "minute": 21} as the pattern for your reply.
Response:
{"hour": 9, "minute": 33}
